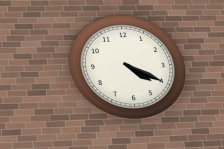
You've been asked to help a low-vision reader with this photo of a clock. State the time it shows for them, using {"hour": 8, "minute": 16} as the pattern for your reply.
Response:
{"hour": 4, "minute": 20}
